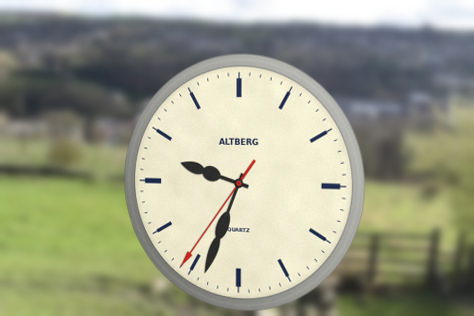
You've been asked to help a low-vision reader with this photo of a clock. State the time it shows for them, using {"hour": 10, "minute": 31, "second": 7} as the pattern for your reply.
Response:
{"hour": 9, "minute": 33, "second": 36}
